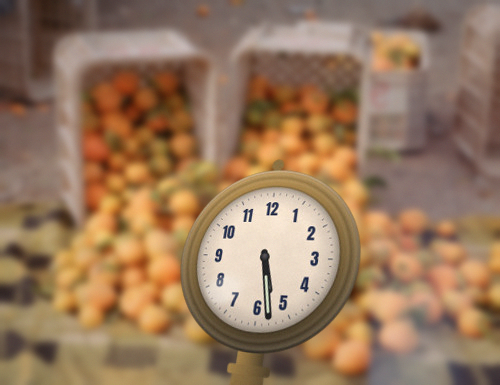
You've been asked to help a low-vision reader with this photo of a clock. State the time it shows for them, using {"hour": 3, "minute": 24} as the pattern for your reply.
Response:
{"hour": 5, "minute": 28}
